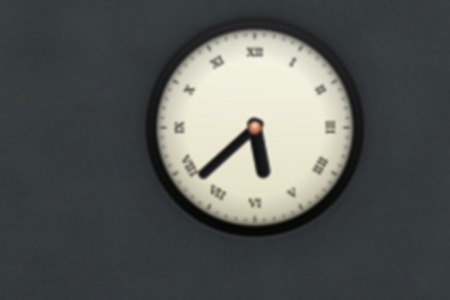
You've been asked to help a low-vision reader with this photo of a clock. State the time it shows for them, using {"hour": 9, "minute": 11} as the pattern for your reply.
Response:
{"hour": 5, "minute": 38}
